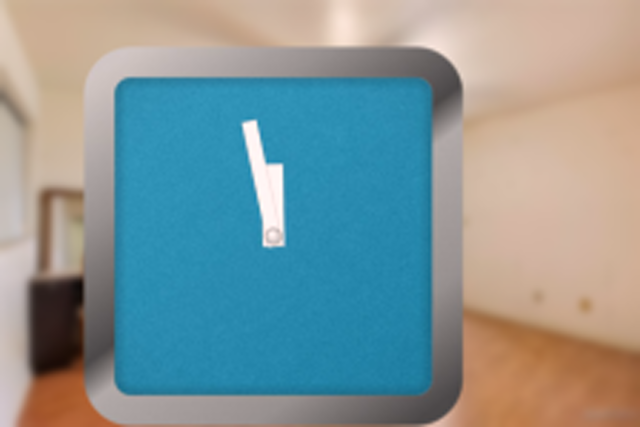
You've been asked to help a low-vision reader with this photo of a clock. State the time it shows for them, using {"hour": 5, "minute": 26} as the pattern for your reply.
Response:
{"hour": 11, "minute": 58}
